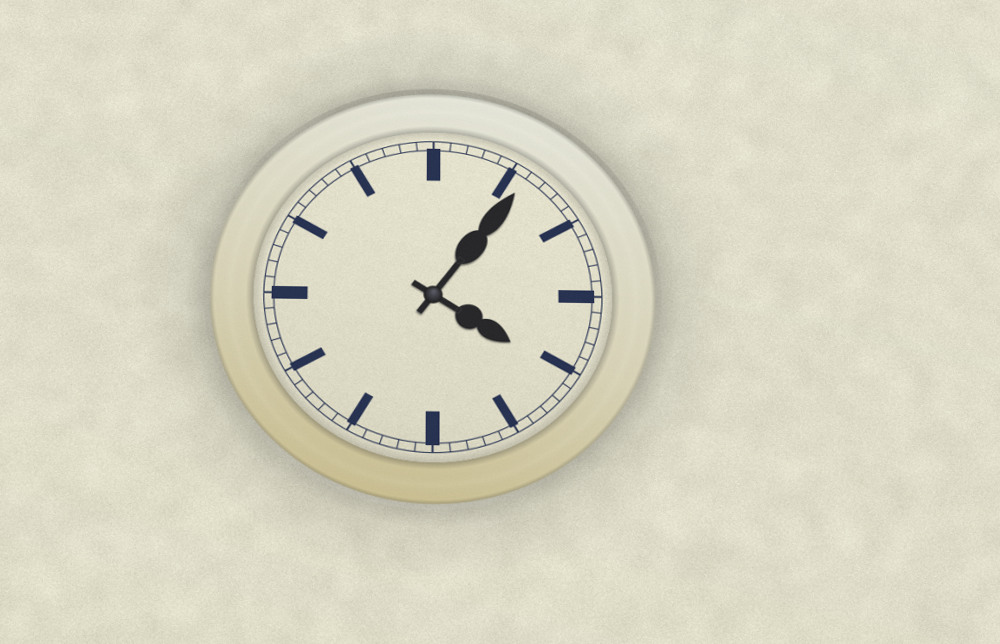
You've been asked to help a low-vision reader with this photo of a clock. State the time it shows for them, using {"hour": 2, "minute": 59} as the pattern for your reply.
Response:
{"hour": 4, "minute": 6}
